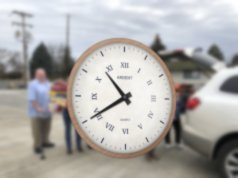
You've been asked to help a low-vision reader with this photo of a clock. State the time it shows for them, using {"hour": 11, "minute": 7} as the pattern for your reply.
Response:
{"hour": 10, "minute": 40}
